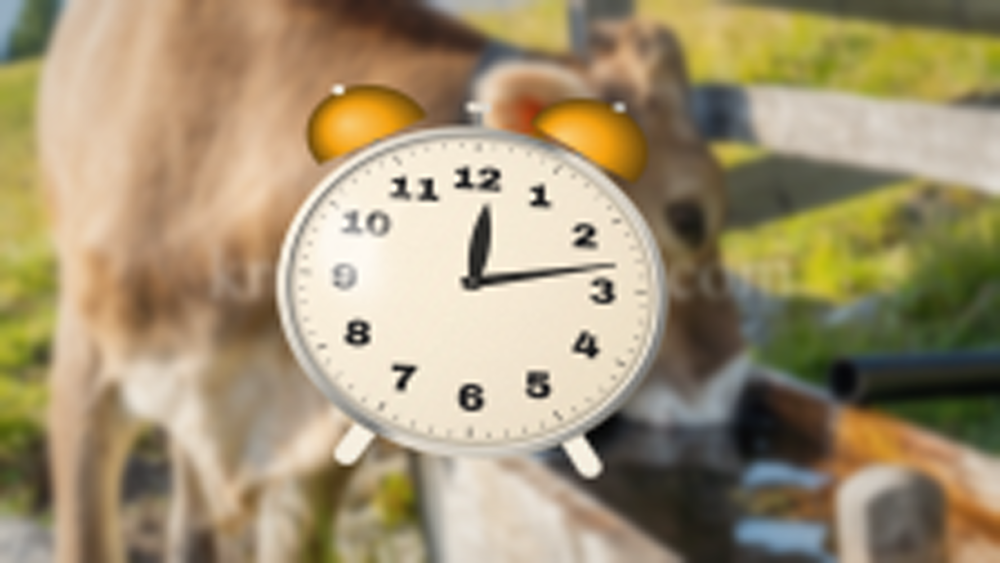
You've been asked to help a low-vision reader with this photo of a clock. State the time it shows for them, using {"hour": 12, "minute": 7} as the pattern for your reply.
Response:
{"hour": 12, "minute": 13}
